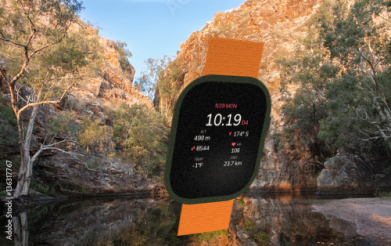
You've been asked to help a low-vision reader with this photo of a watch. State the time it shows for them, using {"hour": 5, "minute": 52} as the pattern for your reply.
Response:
{"hour": 10, "minute": 19}
